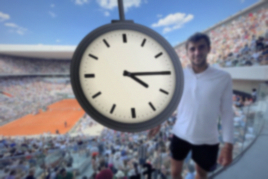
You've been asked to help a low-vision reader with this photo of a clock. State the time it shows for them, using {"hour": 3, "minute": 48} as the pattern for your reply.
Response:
{"hour": 4, "minute": 15}
